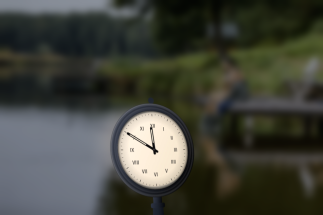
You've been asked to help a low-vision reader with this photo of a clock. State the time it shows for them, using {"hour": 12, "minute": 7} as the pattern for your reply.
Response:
{"hour": 11, "minute": 50}
